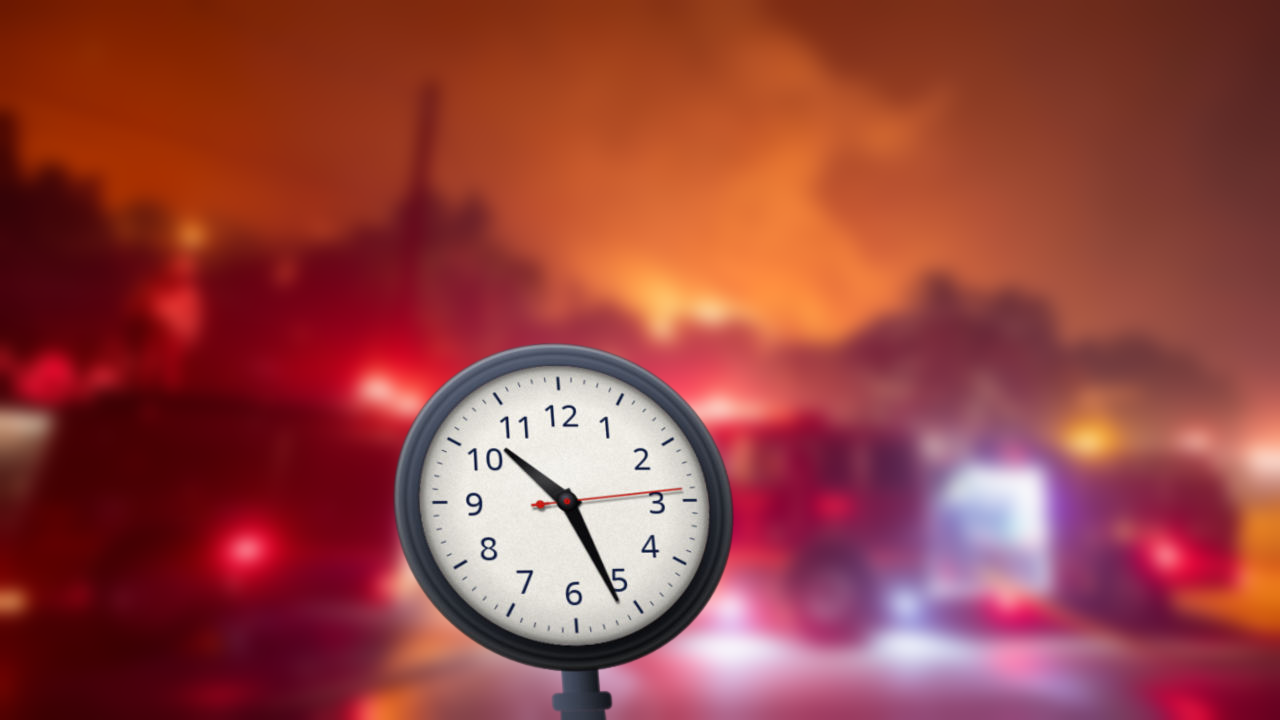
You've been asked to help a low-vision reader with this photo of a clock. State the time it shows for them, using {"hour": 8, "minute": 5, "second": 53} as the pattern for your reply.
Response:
{"hour": 10, "minute": 26, "second": 14}
